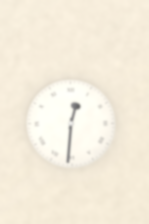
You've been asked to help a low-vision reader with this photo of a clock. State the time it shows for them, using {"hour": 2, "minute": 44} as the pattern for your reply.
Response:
{"hour": 12, "minute": 31}
